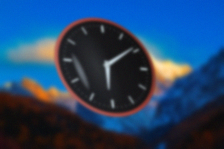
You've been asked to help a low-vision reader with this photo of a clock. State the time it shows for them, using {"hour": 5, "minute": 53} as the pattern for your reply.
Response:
{"hour": 6, "minute": 9}
